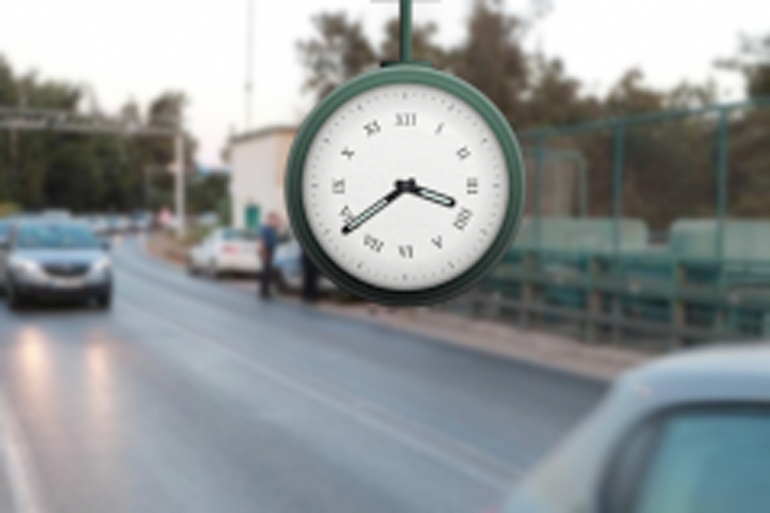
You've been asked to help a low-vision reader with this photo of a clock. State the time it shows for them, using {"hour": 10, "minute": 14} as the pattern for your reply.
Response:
{"hour": 3, "minute": 39}
